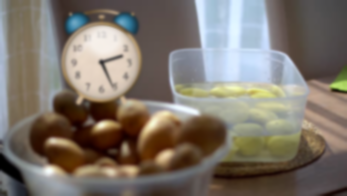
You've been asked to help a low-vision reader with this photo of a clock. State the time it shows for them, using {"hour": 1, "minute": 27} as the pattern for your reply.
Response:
{"hour": 2, "minute": 26}
